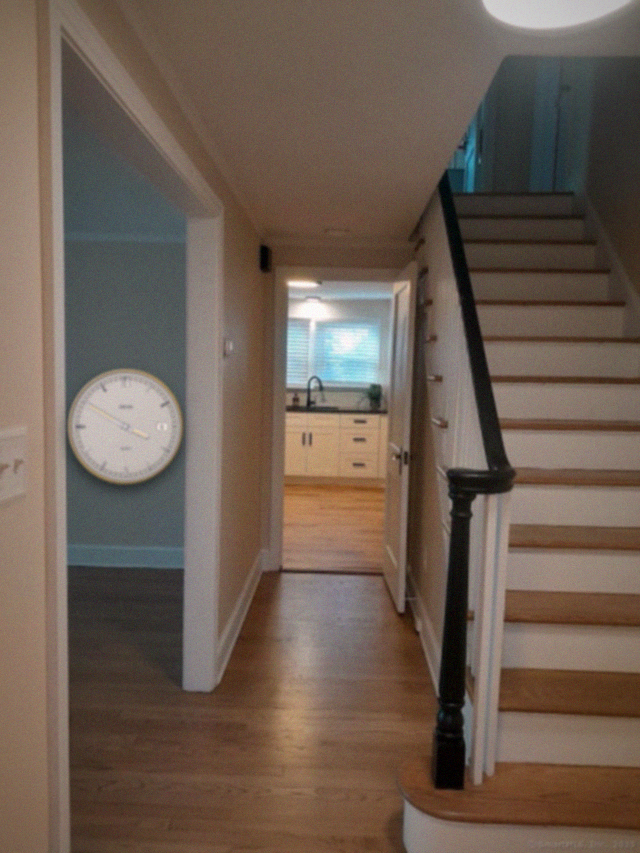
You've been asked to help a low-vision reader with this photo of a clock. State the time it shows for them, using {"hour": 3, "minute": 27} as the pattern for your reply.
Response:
{"hour": 3, "minute": 50}
